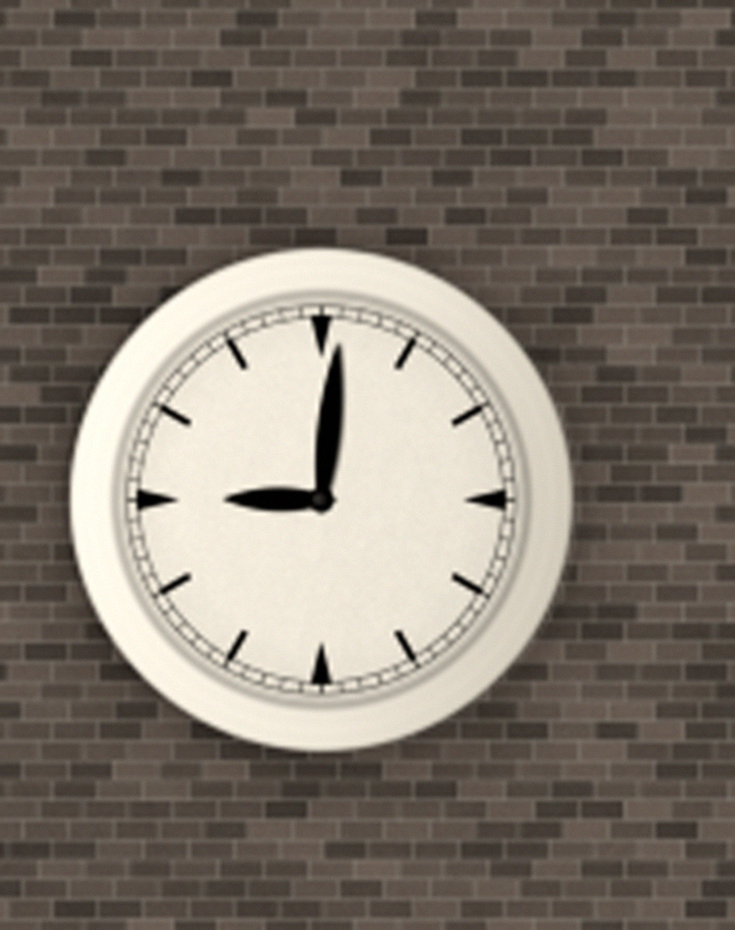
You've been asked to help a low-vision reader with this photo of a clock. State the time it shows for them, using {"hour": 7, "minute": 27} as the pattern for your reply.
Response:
{"hour": 9, "minute": 1}
